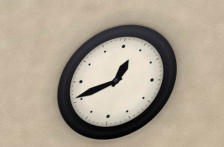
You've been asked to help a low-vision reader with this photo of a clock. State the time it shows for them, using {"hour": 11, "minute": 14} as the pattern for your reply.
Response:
{"hour": 12, "minute": 41}
